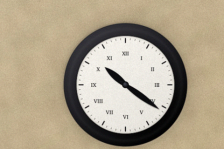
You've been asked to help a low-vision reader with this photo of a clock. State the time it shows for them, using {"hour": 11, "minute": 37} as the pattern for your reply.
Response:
{"hour": 10, "minute": 21}
